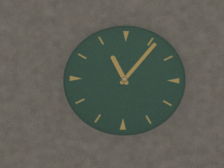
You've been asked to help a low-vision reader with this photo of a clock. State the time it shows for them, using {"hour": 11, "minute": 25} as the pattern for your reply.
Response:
{"hour": 11, "minute": 6}
